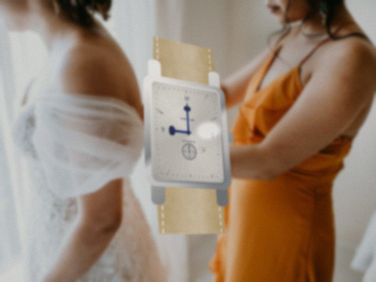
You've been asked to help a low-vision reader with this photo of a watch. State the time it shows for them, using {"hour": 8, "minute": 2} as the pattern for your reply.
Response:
{"hour": 9, "minute": 0}
